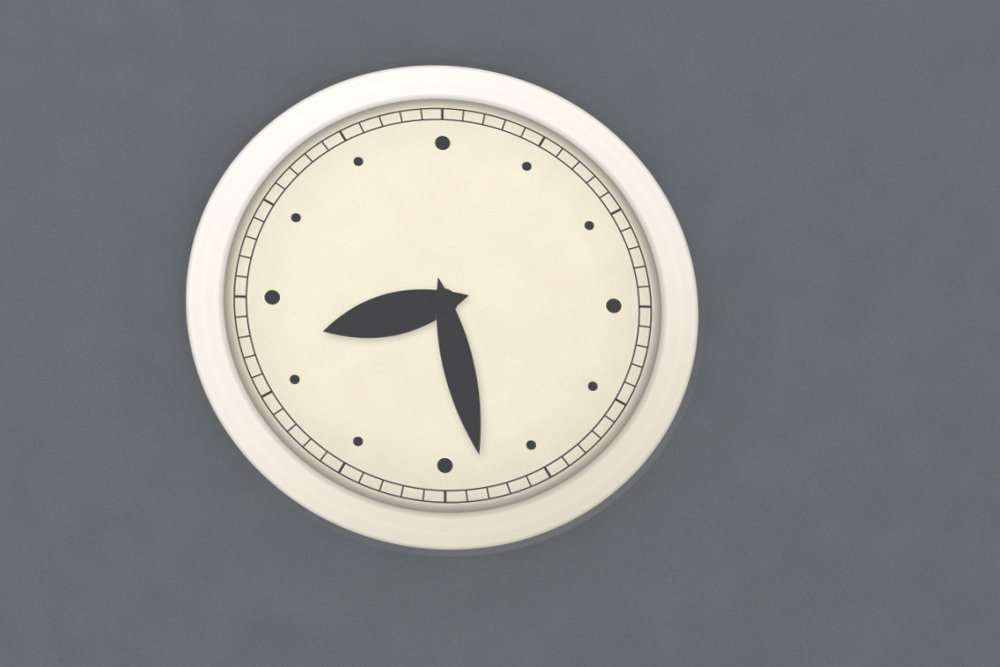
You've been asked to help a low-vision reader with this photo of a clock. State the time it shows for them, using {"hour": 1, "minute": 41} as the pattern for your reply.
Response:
{"hour": 8, "minute": 28}
